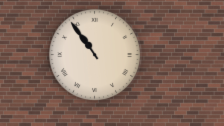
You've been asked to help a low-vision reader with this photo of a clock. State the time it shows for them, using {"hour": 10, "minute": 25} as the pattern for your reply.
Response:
{"hour": 10, "minute": 54}
